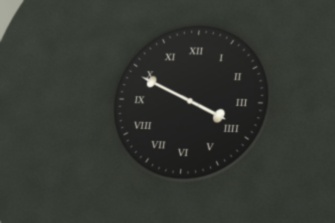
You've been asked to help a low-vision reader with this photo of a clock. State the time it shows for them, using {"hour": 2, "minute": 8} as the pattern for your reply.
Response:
{"hour": 3, "minute": 49}
